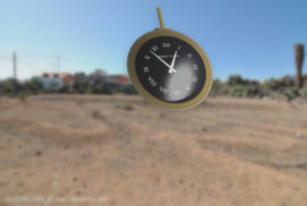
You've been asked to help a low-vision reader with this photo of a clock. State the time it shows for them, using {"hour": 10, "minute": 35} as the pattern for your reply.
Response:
{"hour": 12, "minute": 53}
